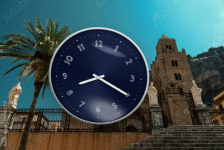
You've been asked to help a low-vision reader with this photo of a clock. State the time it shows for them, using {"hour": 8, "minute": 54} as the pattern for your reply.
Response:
{"hour": 8, "minute": 20}
